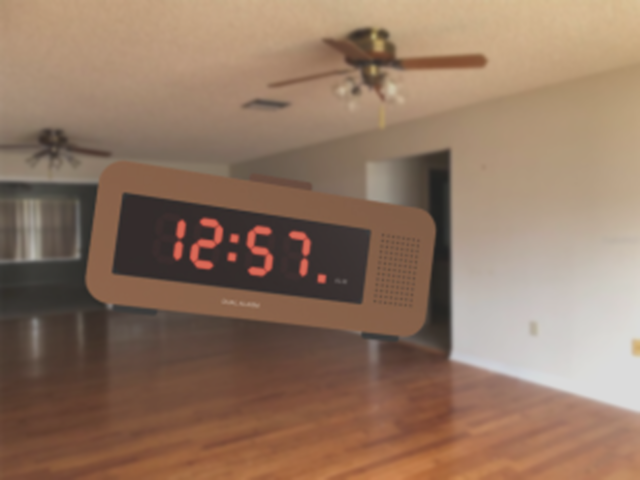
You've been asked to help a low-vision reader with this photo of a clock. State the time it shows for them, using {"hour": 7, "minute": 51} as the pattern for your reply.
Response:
{"hour": 12, "minute": 57}
